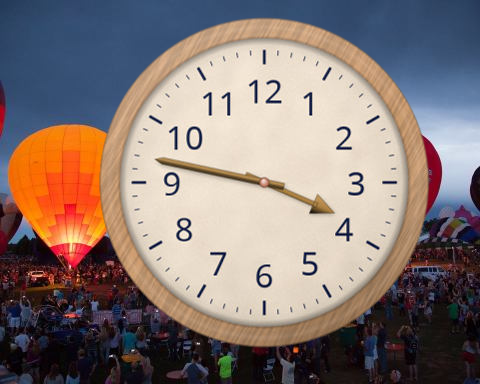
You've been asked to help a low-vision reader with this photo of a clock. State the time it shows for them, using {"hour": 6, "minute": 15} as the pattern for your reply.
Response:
{"hour": 3, "minute": 47}
